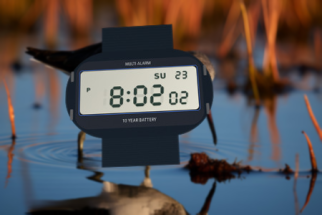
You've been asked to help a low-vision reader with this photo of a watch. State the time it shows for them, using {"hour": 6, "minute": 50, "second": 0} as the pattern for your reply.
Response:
{"hour": 8, "minute": 2, "second": 2}
